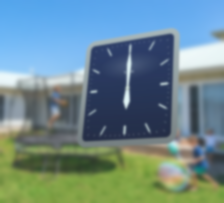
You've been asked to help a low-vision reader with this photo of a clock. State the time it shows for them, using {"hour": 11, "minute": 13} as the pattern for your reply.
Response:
{"hour": 6, "minute": 0}
